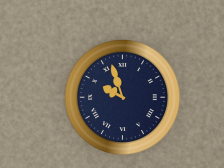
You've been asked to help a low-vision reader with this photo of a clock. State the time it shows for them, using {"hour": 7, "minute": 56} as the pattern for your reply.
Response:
{"hour": 9, "minute": 57}
